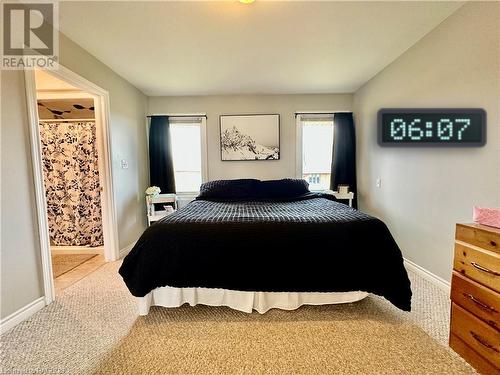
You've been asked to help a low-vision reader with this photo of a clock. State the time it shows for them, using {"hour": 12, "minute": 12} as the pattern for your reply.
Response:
{"hour": 6, "minute": 7}
